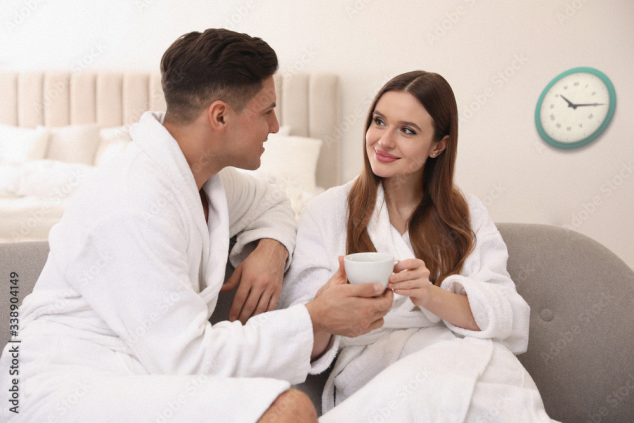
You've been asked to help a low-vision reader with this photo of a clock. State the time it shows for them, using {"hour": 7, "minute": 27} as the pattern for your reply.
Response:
{"hour": 10, "minute": 15}
